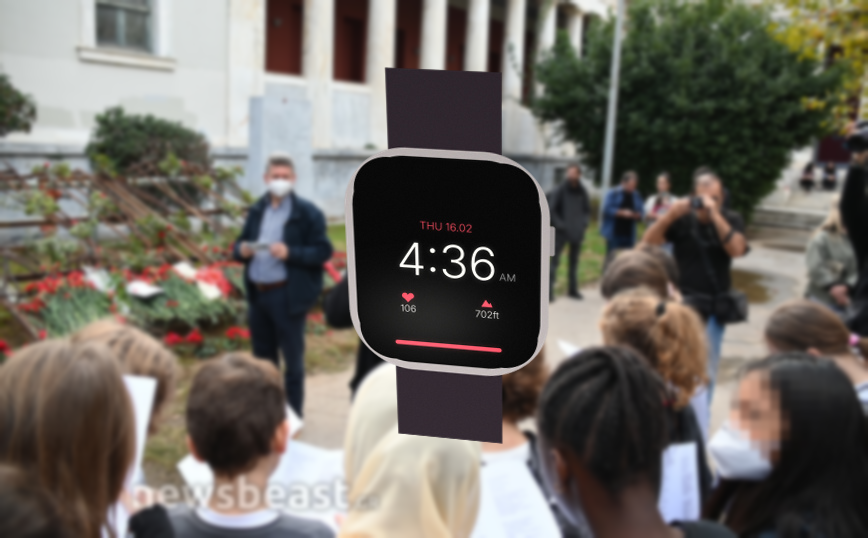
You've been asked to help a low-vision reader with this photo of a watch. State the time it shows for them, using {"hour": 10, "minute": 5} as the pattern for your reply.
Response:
{"hour": 4, "minute": 36}
